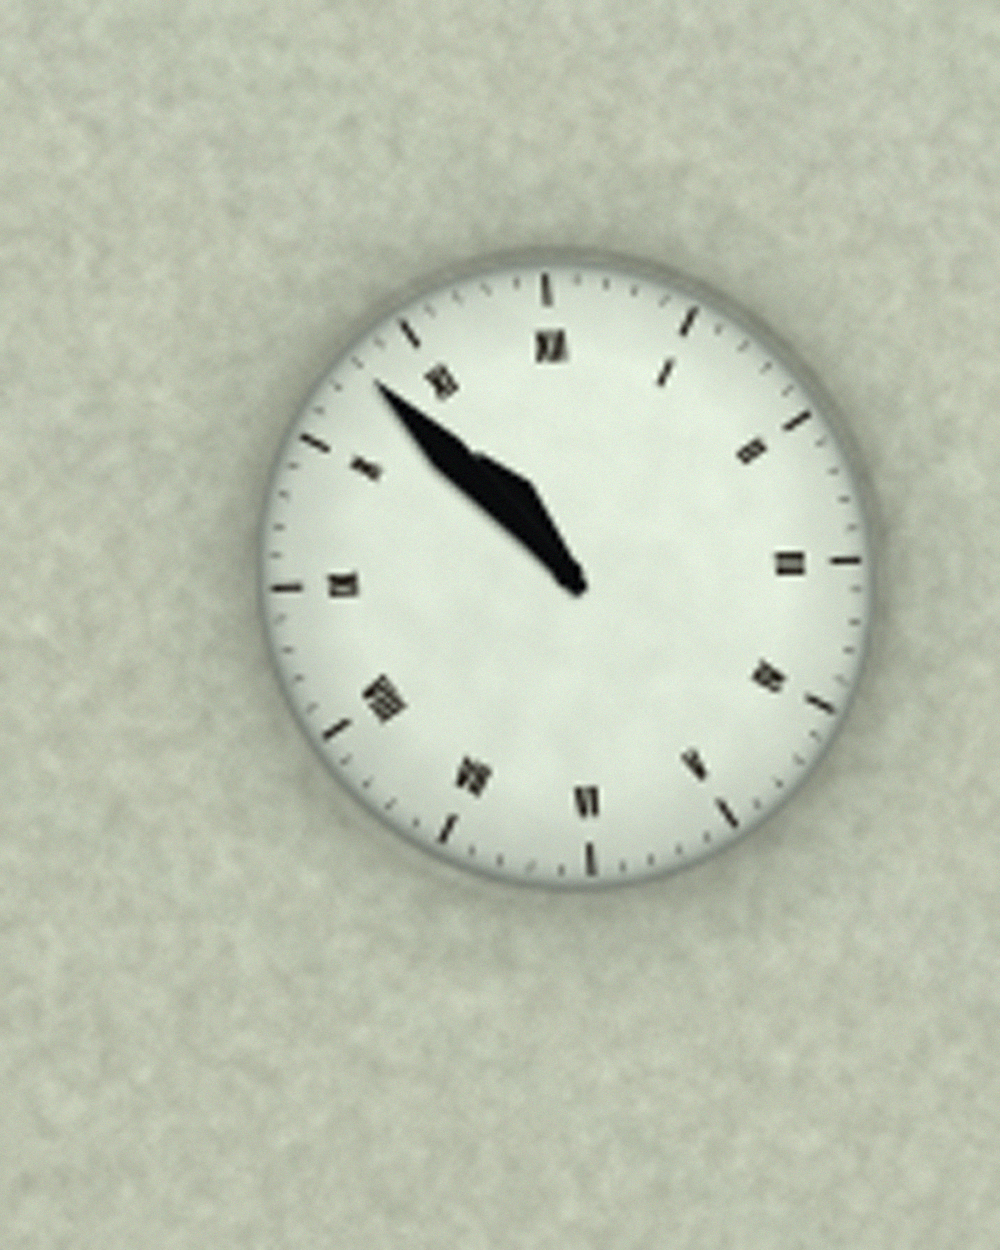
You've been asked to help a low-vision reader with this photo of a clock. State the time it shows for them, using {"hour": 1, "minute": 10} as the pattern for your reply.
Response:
{"hour": 10, "minute": 53}
